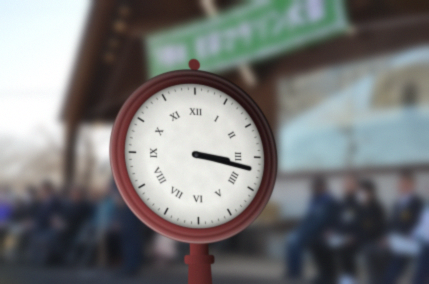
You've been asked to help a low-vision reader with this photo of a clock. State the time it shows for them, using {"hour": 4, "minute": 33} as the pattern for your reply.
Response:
{"hour": 3, "minute": 17}
